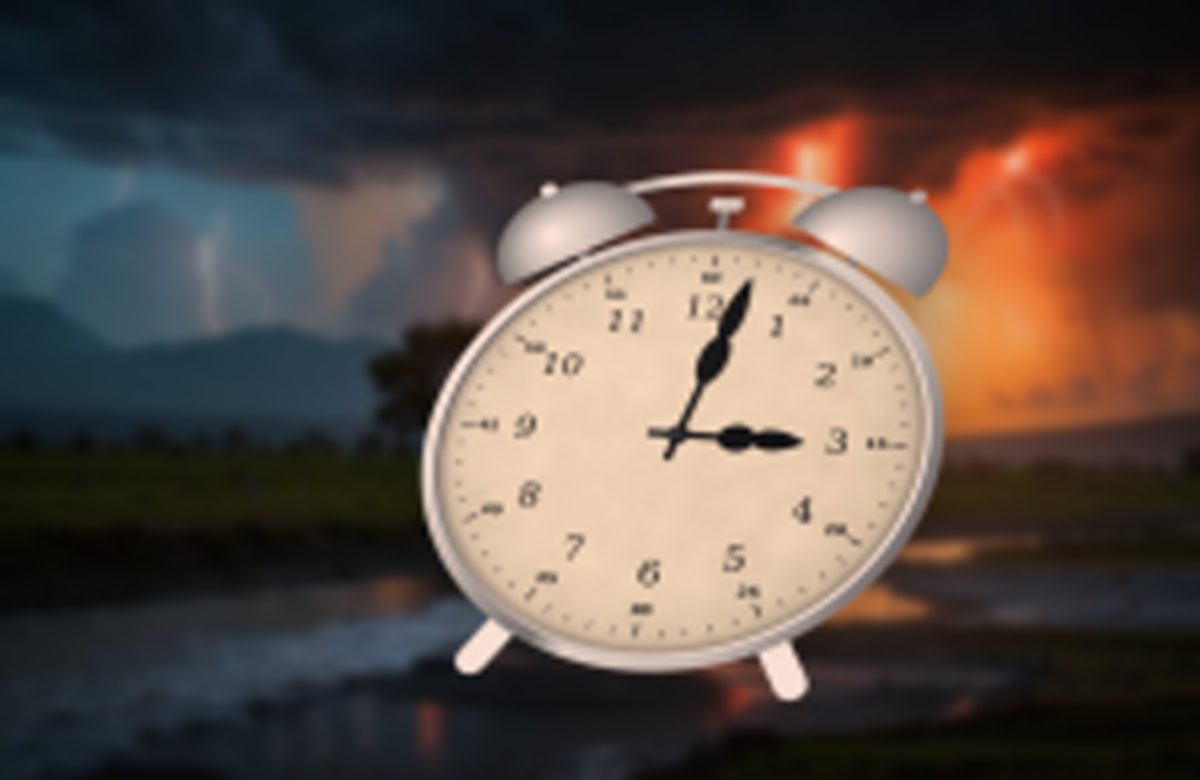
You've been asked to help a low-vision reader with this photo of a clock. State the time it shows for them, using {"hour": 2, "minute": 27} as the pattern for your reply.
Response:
{"hour": 3, "minute": 2}
